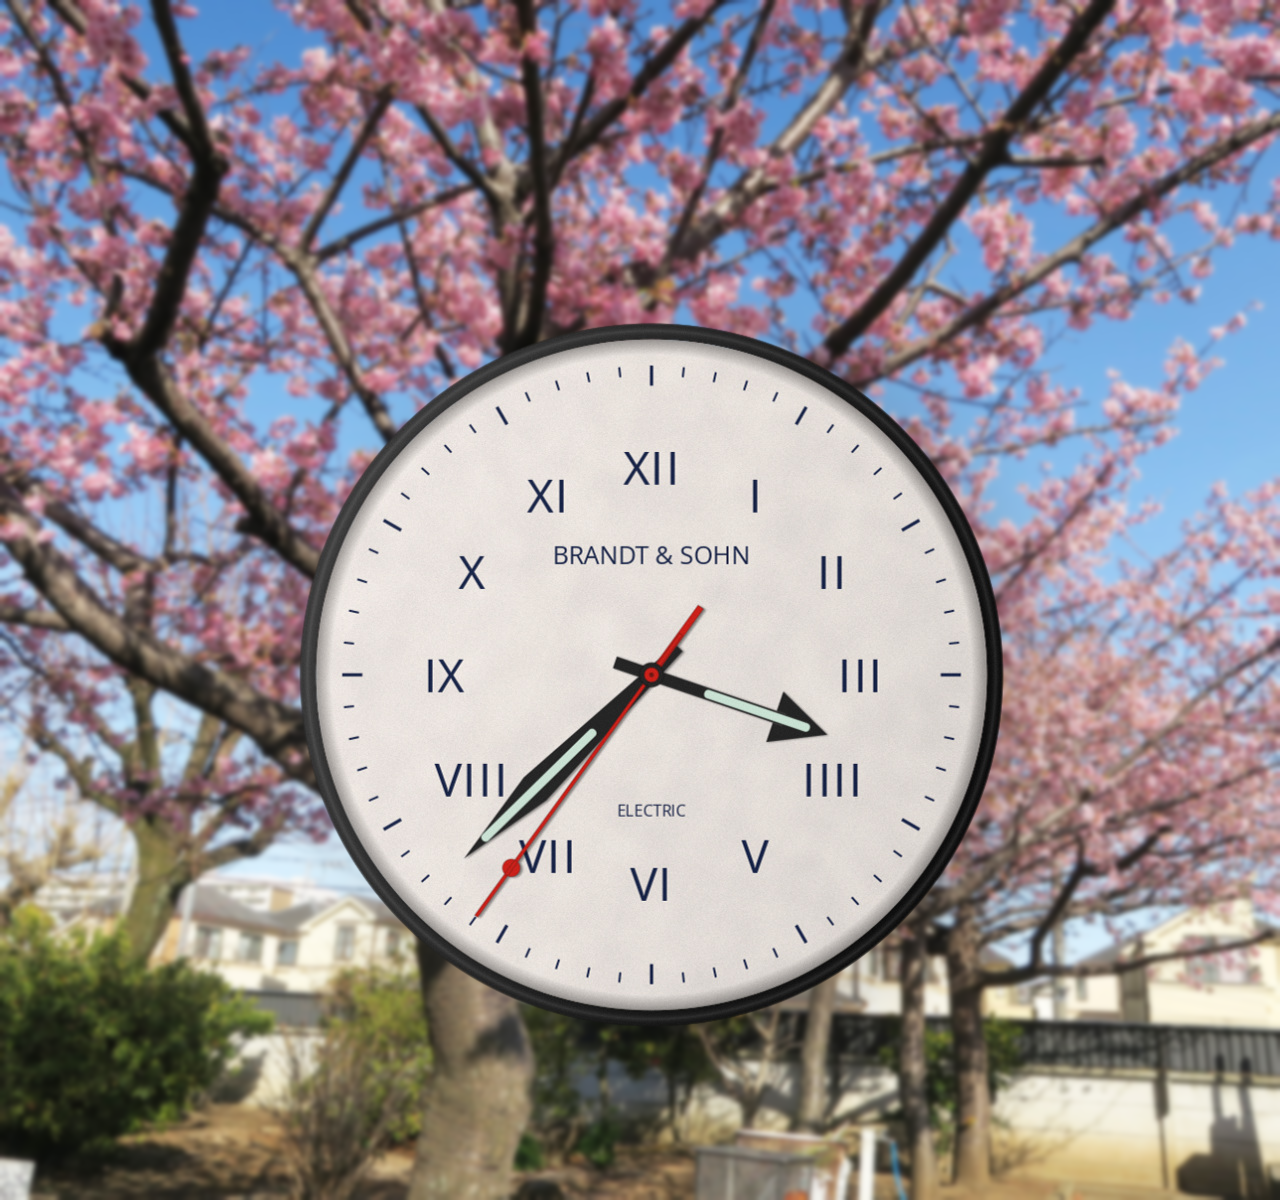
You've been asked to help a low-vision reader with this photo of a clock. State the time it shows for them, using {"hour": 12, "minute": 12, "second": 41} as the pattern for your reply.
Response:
{"hour": 3, "minute": 37, "second": 36}
